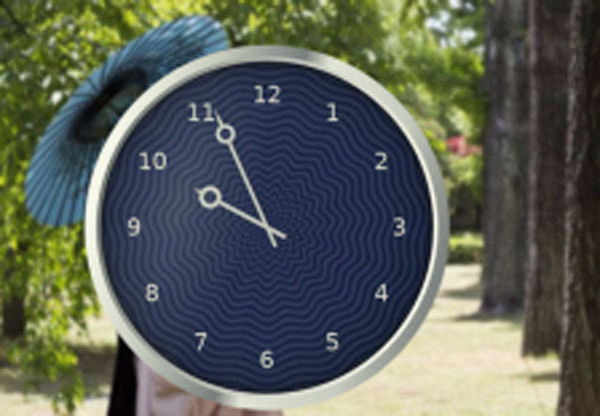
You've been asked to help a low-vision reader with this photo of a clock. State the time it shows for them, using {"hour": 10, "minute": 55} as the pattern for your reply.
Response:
{"hour": 9, "minute": 56}
